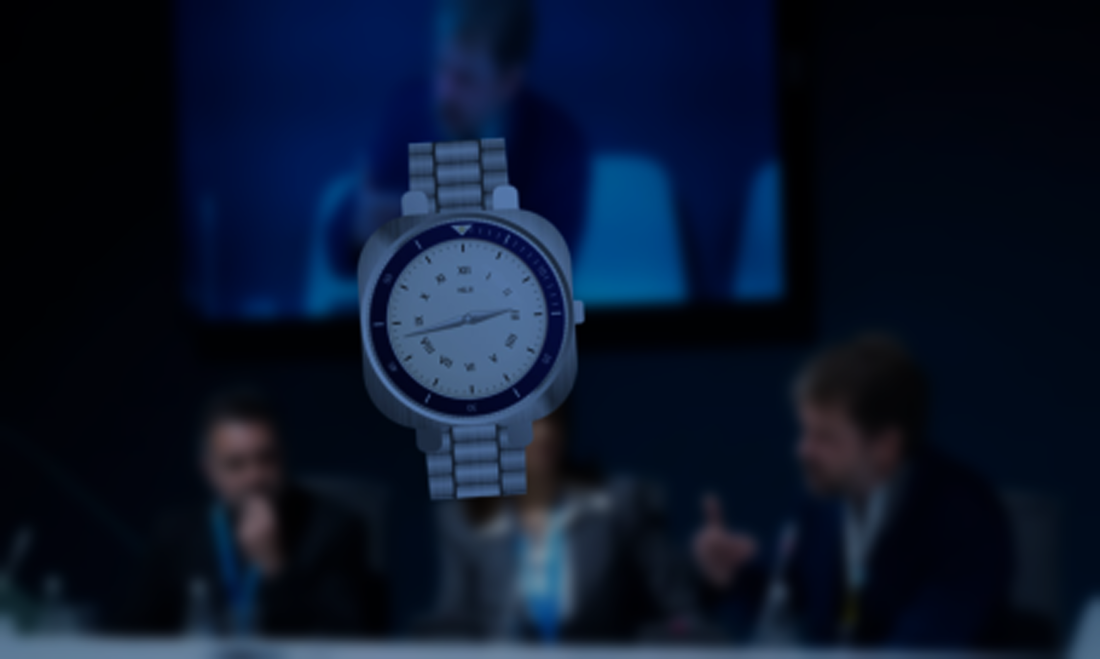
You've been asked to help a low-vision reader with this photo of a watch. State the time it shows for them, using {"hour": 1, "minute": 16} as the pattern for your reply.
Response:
{"hour": 2, "minute": 43}
